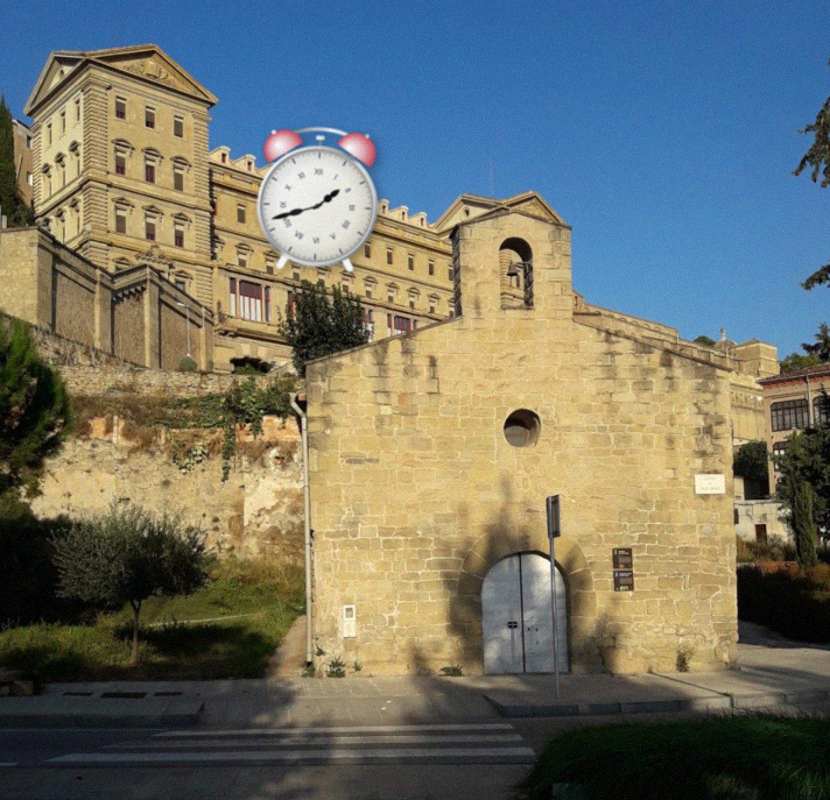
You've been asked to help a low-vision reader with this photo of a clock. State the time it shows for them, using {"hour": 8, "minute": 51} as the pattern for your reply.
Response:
{"hour": 1, "minute": 42}
